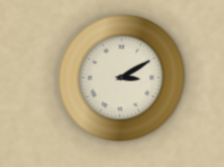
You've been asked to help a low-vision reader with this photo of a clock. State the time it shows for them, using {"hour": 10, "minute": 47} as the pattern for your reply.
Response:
{"hour": 3, "minute": 10}
